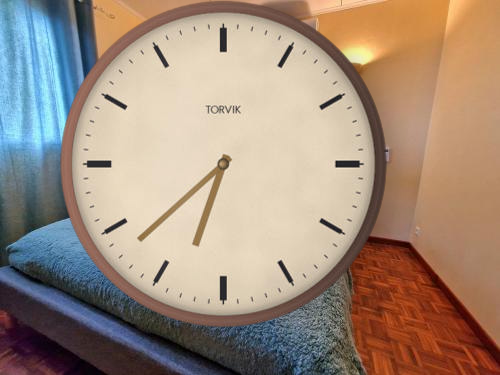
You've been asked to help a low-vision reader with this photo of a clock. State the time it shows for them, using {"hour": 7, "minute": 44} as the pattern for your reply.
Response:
{"hour": 6, "minute": 38}
